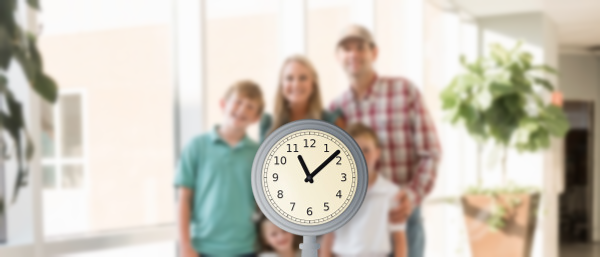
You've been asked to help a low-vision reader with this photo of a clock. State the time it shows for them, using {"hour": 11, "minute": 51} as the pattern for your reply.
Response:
{"hour": 11, "minute": 8}
